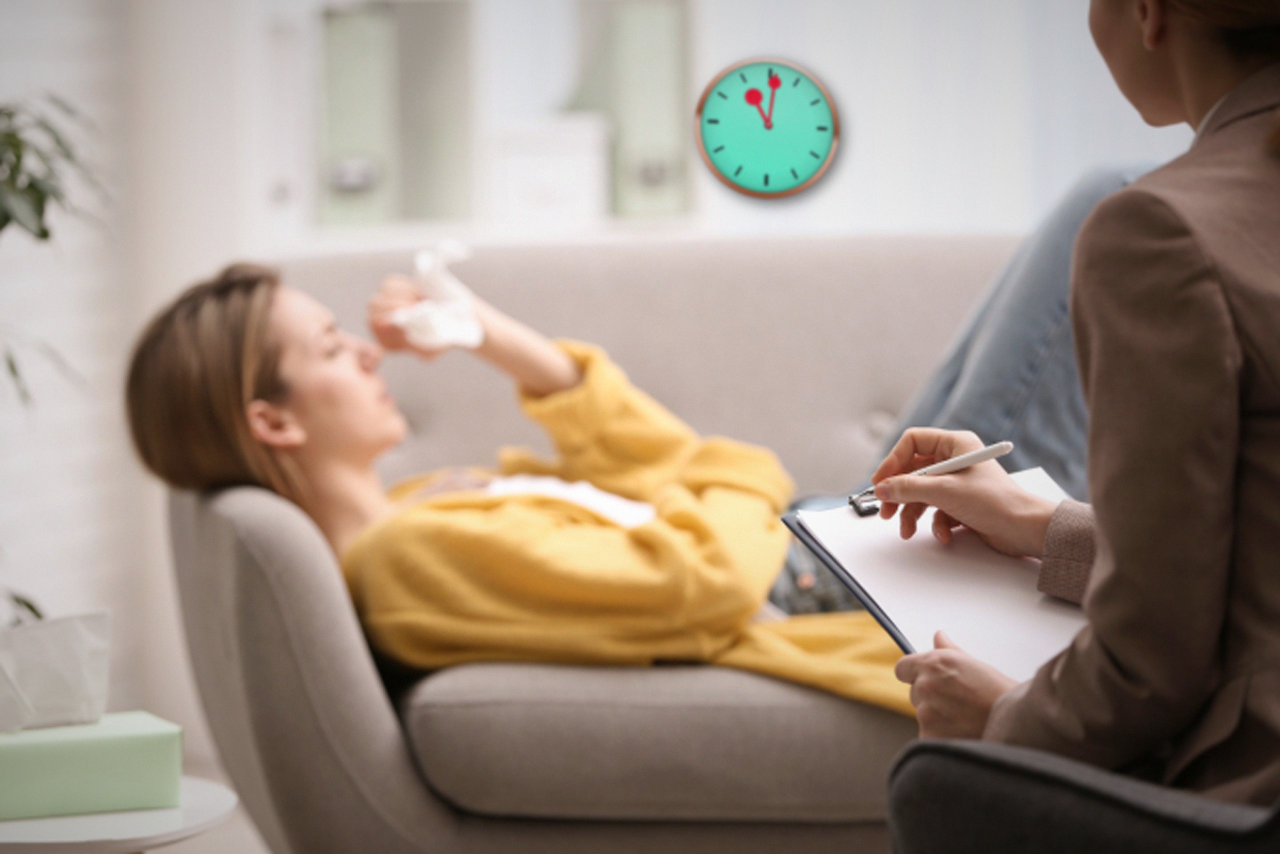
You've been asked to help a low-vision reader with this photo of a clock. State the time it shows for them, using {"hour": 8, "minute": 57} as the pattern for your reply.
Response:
{"hour": 11, "minute": 1}
